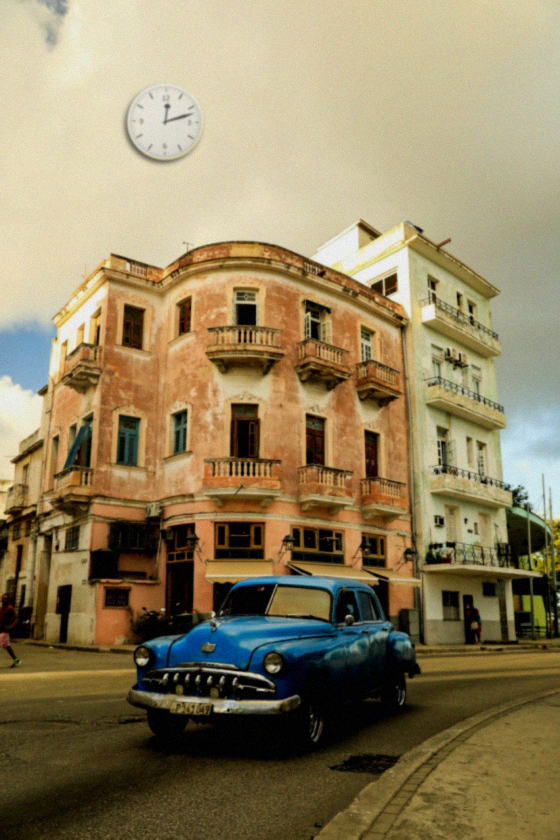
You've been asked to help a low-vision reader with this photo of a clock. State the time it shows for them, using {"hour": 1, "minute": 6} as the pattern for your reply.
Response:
{"hour": 12, "minute": 12}
